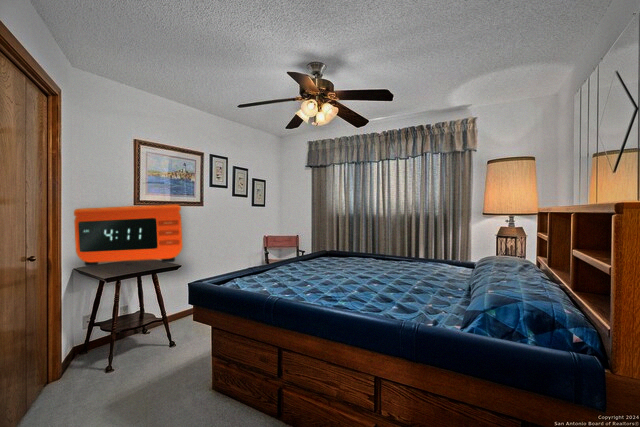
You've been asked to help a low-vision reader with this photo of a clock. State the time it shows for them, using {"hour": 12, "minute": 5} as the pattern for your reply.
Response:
{"hour": 4, "minute": 11}
